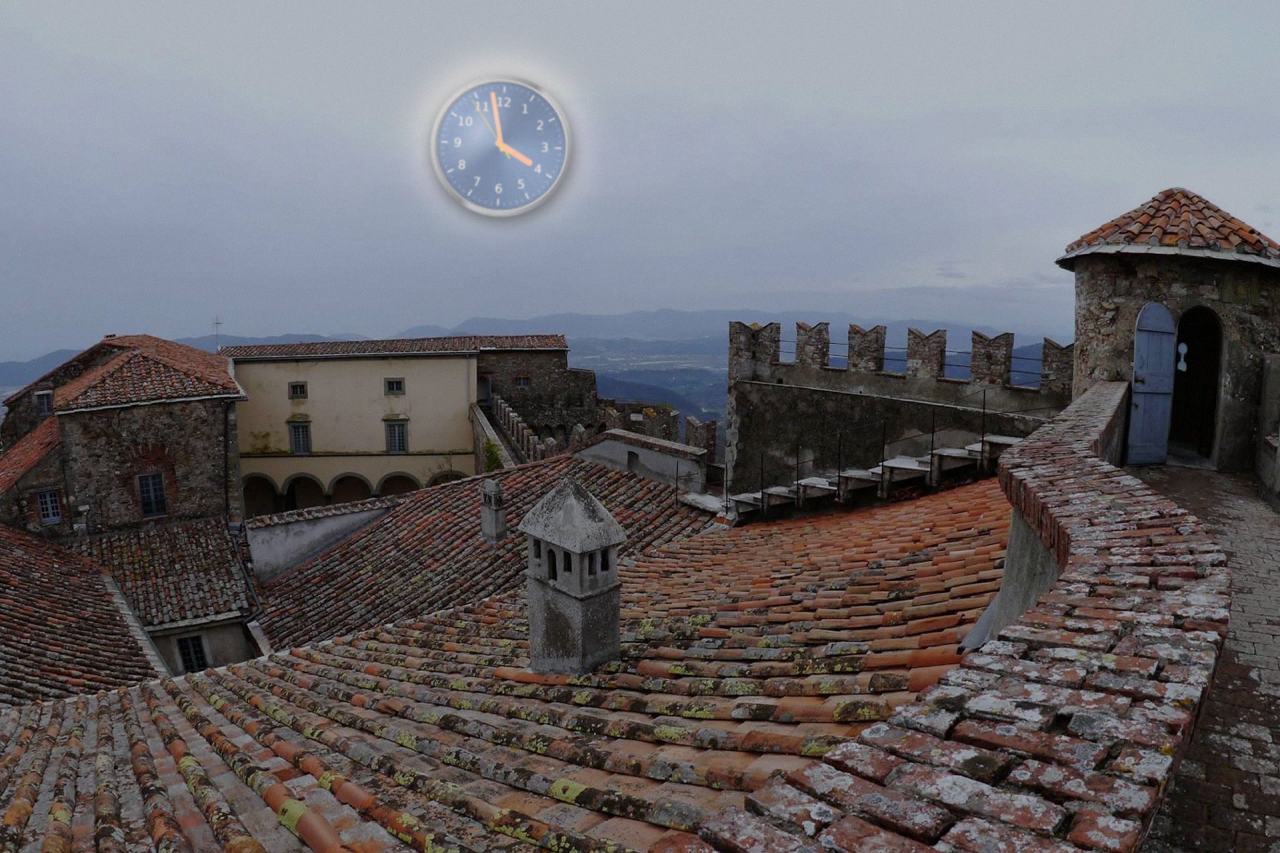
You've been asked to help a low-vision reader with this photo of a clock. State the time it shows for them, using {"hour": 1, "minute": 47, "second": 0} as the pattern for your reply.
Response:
{"hour": 3, "minute": 57, "second": 54}
